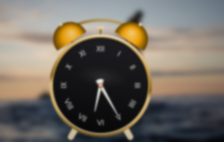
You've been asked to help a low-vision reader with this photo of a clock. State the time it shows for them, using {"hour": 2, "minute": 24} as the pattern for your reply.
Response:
{"hour": 6, "minute": 25}
